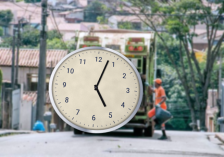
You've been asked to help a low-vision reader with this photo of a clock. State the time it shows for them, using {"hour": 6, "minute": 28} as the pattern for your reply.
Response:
{"hour": 5, "minute": 3}
